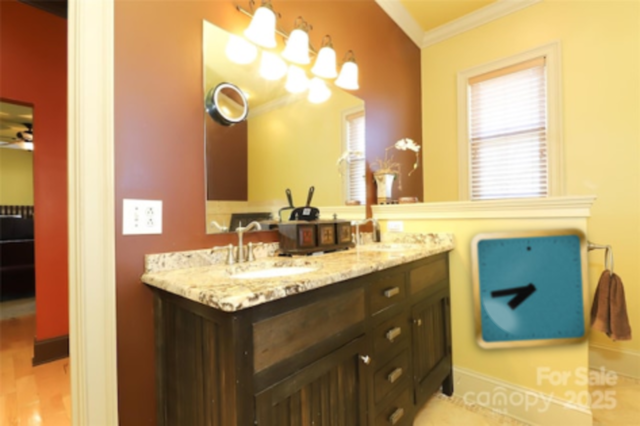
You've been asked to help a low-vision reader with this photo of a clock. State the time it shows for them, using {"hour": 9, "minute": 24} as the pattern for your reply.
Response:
{"hour": 7, "minute": 44}
